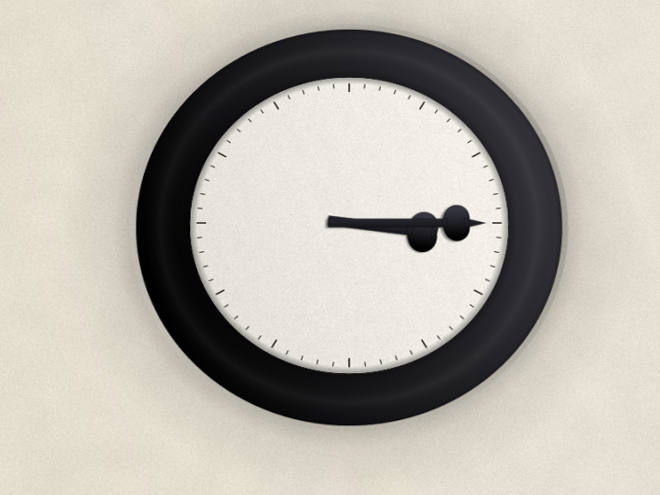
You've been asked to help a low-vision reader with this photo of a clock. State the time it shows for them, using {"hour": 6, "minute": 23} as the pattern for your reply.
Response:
{"hour": 3, "minute": 15}
